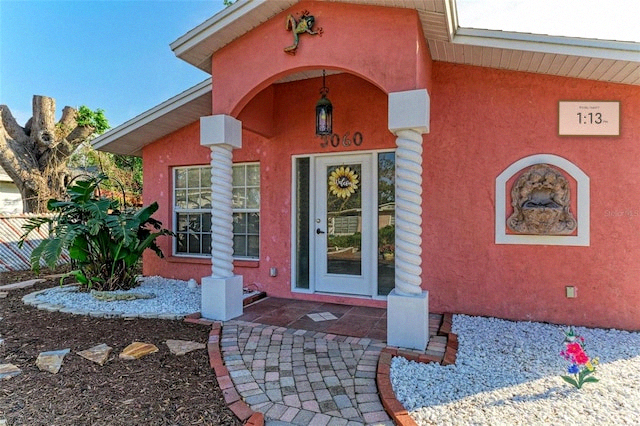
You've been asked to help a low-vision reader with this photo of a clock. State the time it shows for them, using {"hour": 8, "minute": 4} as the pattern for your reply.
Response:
{"hour": 1, "minute": 13}
